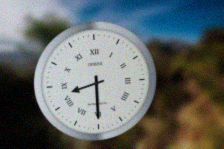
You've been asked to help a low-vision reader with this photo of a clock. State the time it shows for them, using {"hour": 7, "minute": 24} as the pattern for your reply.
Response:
{"hour": 8, "minute": 30}
